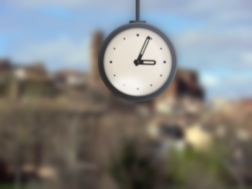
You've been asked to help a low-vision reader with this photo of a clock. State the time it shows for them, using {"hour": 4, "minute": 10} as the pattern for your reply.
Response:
{"hour": 3, "minute": 4}
